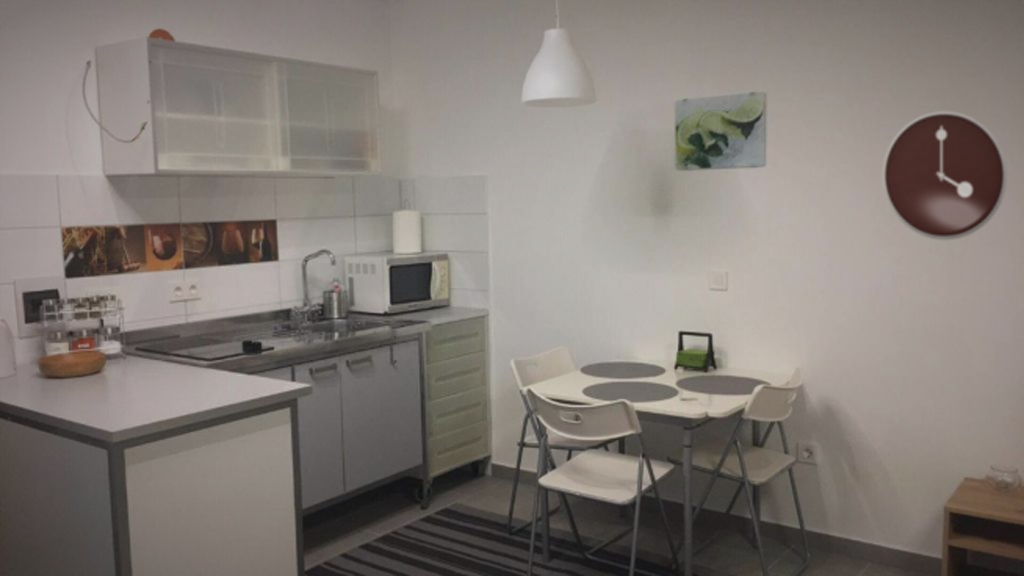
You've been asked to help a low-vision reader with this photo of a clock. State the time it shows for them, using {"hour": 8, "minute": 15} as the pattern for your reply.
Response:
{"hour": 4, "minute": 0}
